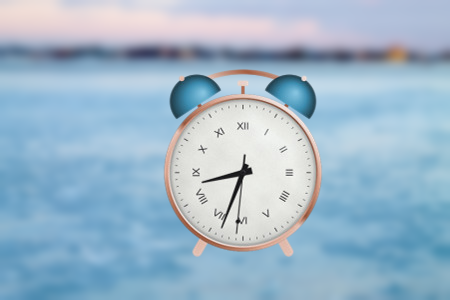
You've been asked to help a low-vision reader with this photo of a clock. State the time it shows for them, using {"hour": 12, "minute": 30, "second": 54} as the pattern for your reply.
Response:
{"hour": 8, "minute": 33, "second": 31}
